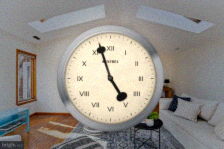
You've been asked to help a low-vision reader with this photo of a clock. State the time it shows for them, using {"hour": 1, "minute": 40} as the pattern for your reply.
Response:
{"hour": 4, "minute": 57}
